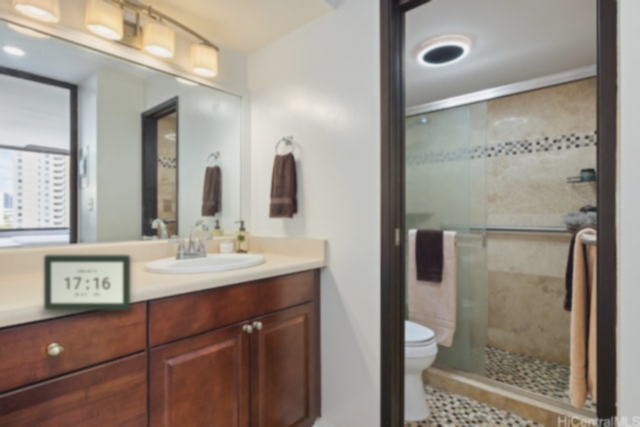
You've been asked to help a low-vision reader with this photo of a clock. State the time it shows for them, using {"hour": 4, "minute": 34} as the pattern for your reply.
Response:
{"hour": 17, "minute": 16}
